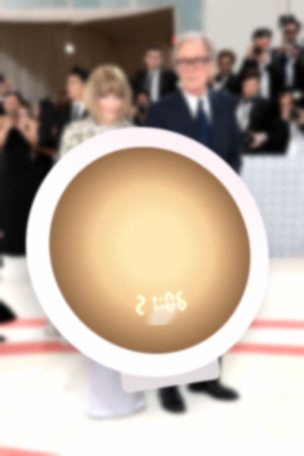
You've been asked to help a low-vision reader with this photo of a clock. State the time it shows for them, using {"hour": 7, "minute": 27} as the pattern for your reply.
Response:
{"hour": 21, "minute": 6}
